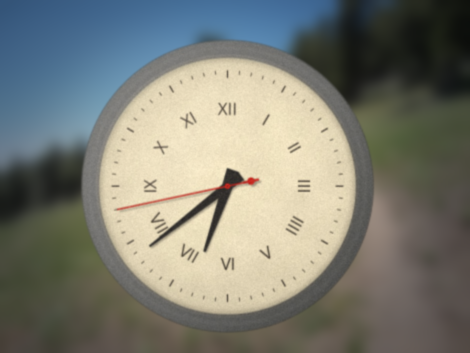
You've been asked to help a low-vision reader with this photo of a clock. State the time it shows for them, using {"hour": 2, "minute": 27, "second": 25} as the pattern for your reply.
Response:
{"hour": 6, "minute": 38, "second": 43}
